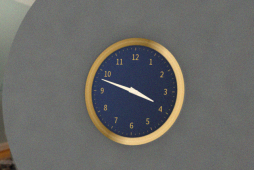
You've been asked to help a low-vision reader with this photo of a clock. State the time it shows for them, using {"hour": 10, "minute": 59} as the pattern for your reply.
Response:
{"hour": 3, "minute": 48}
